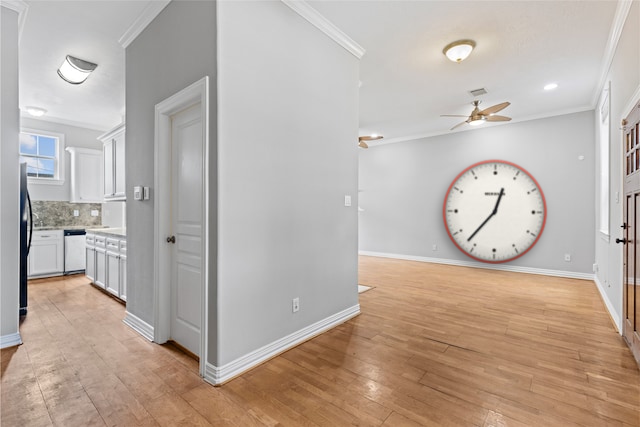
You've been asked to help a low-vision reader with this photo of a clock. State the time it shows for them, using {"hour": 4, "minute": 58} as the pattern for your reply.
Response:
{"hour": 12, "minute": 37}
